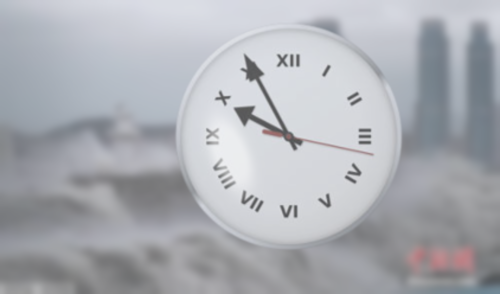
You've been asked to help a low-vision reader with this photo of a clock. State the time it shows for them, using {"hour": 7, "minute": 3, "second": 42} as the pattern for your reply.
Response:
{"hour": 9, "minute": 55, "second": 17}
